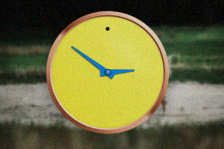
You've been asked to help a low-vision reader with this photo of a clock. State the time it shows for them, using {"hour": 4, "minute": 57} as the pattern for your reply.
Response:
{"hour": 2, "minute": 51}
